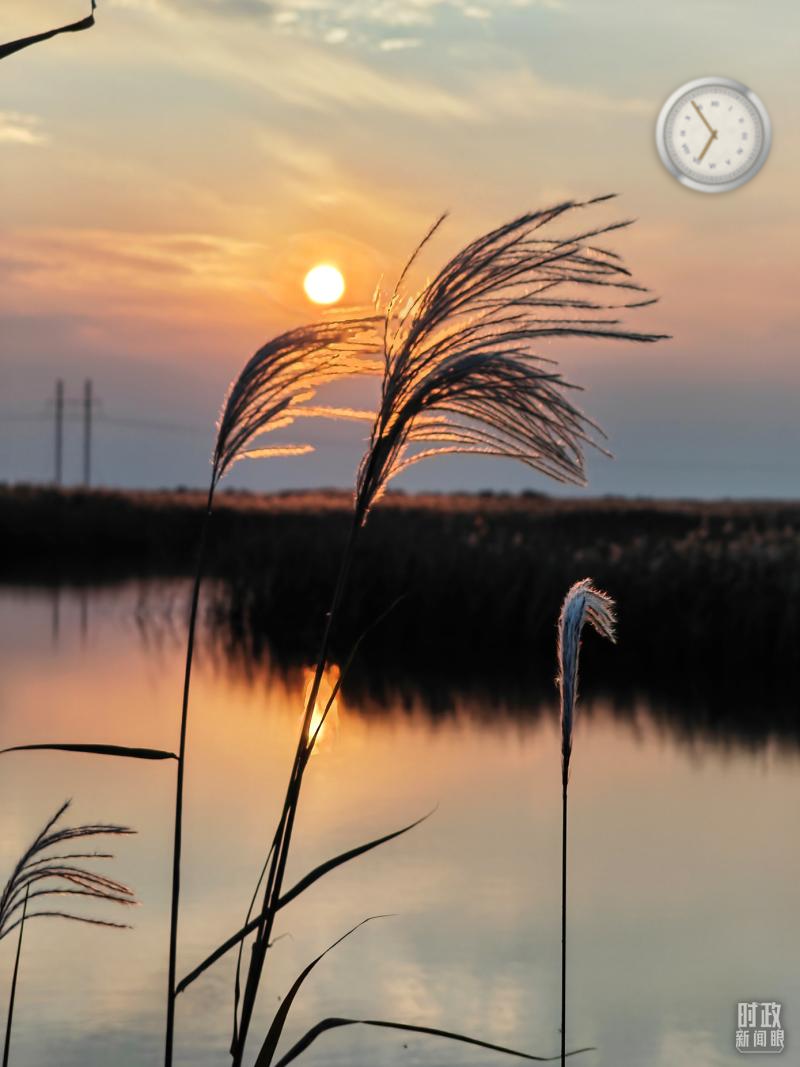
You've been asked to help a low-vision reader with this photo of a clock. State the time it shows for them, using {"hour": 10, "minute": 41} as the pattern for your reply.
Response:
{"hour": 6, "minute": 54}
